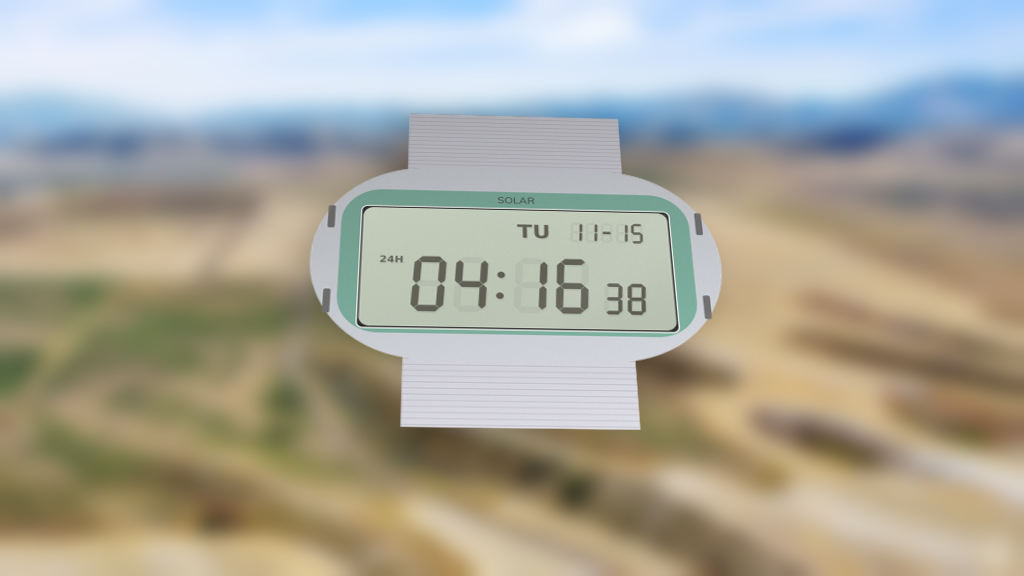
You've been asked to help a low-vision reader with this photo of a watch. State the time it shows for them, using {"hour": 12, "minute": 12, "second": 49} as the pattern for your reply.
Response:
{"hour": 4, "minute": 16, "second": 38}
